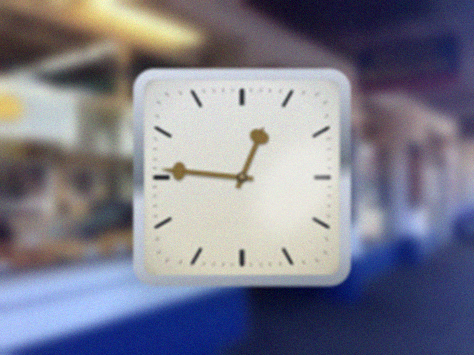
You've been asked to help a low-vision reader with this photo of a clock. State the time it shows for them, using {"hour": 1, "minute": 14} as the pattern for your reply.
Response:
{"hour": 12, "minute": 46}
